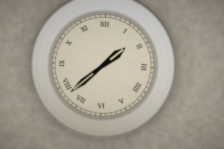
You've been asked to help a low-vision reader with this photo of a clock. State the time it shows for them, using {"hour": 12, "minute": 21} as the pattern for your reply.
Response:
{"hour": 1, "minute": 38}
